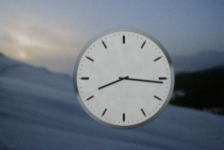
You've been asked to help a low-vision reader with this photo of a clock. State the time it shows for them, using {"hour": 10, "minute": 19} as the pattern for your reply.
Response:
{"hour": 8, "minute": 16}
